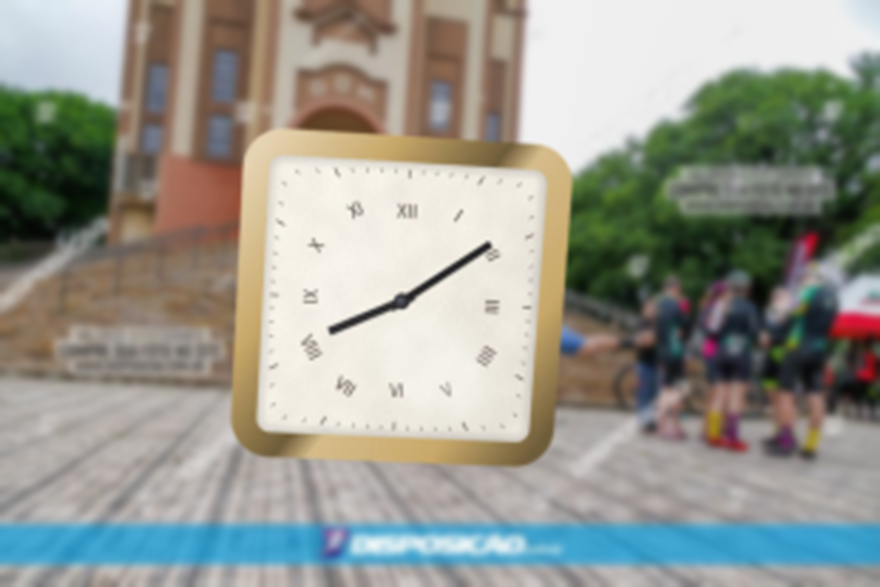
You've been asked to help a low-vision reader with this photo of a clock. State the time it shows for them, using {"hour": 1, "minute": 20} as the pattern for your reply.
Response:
{"hour": 8, "minute": 9}
